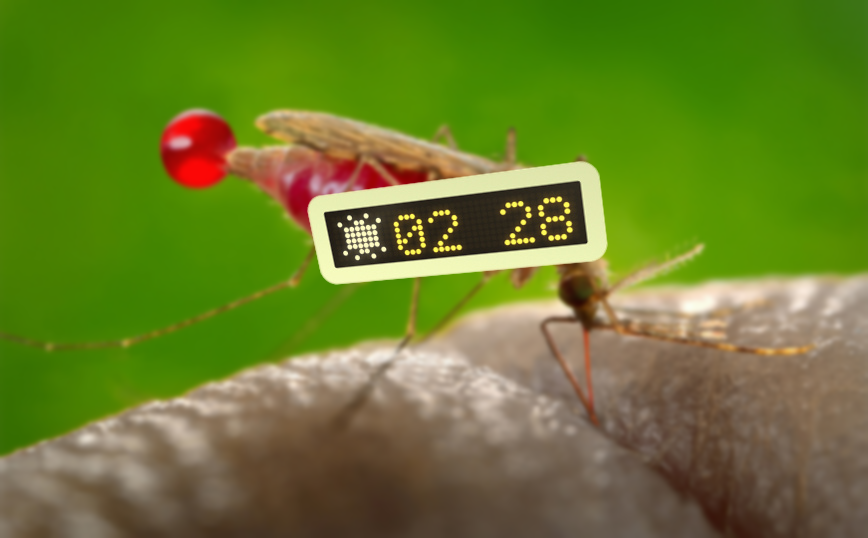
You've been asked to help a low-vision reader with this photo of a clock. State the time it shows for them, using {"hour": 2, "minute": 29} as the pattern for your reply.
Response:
{"hour": 2, "minute": 28}
